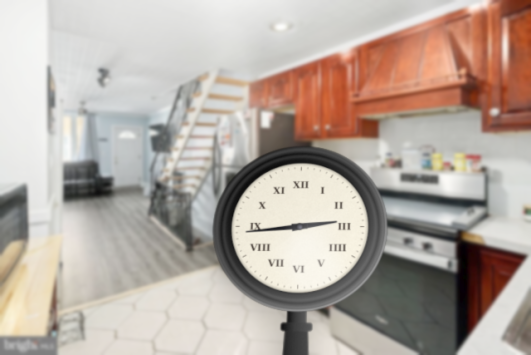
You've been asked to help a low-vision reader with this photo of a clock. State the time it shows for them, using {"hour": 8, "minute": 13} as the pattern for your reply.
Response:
{"hour": 2, "minute": 44}
